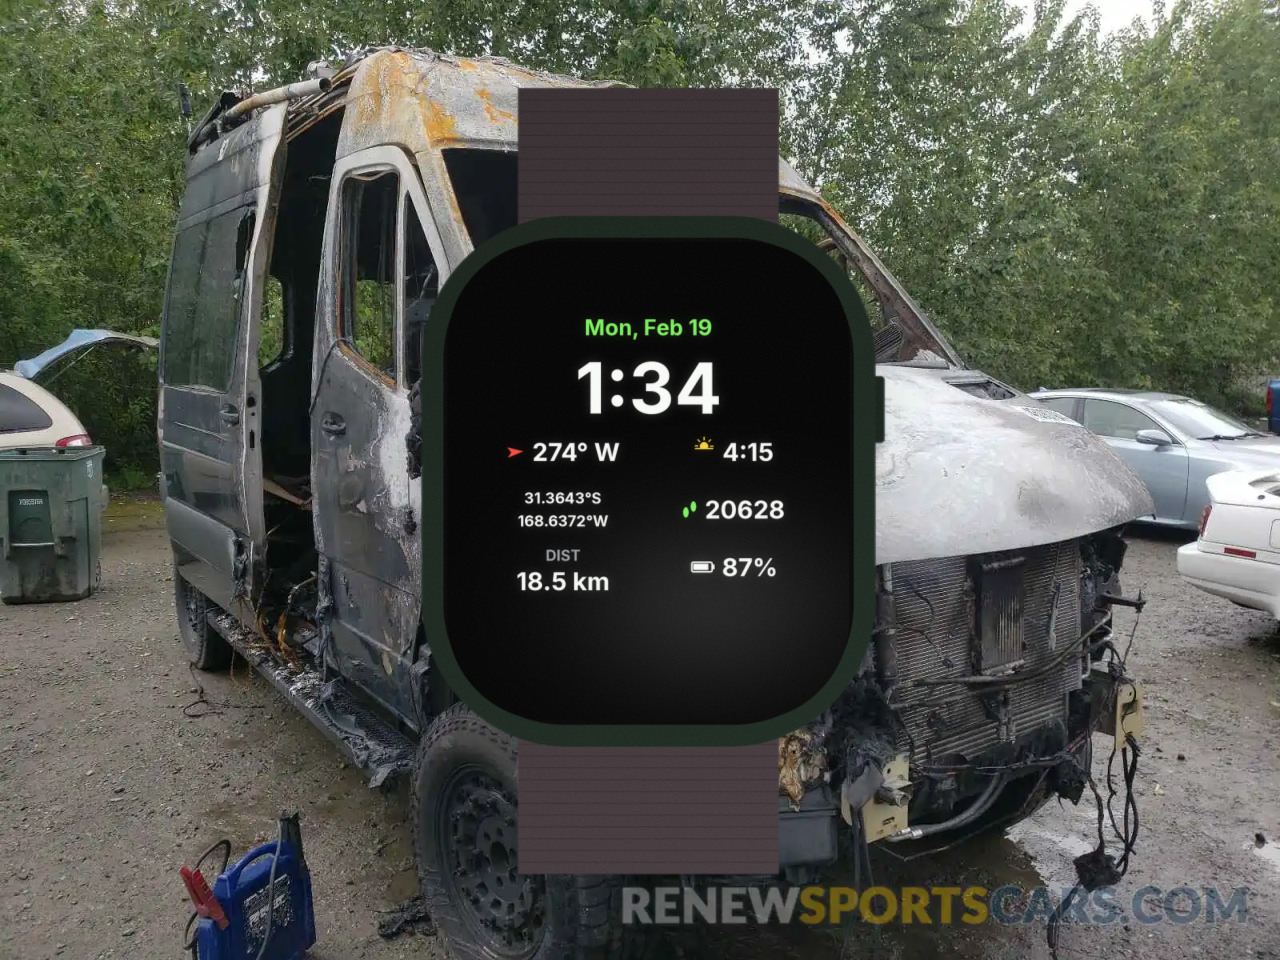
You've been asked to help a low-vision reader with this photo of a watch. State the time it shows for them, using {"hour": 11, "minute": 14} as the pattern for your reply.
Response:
{"hour": 1, "minute": 34}
